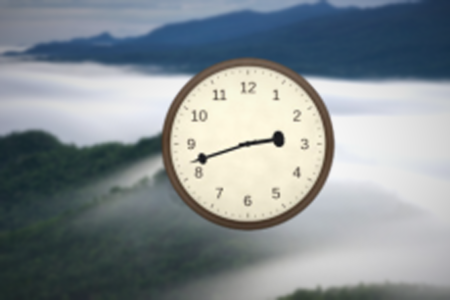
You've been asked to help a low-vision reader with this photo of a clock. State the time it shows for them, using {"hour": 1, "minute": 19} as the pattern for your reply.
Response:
{"hour": 2, "minute": 42}
